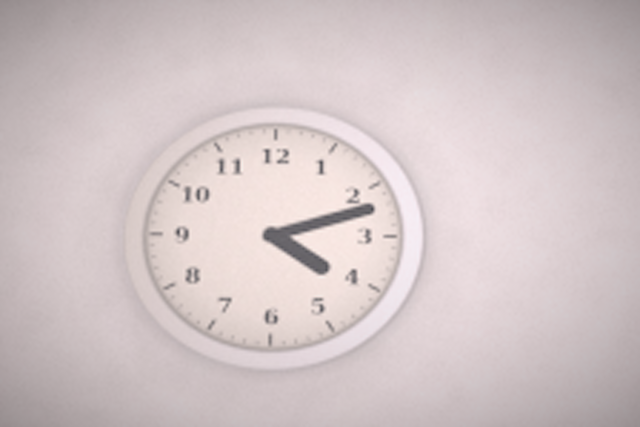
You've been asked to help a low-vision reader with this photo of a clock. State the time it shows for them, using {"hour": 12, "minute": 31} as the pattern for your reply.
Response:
{"hour": 4, "minute": 12}
